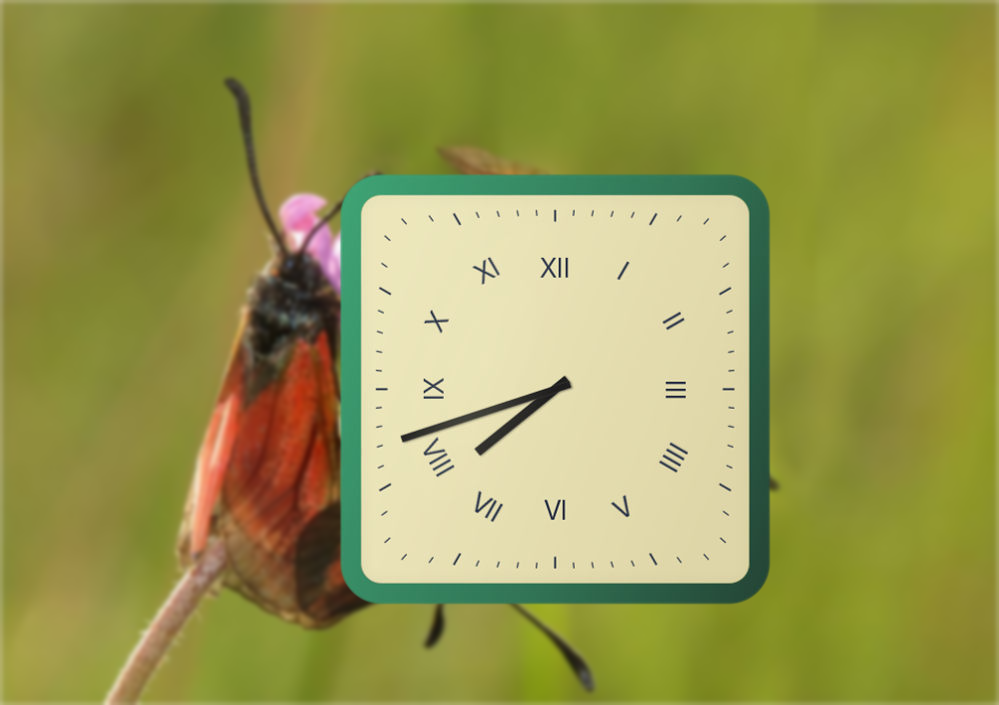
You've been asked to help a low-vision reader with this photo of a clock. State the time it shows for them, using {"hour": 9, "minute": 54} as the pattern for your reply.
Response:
{"hour": 7, "minute": 42}
